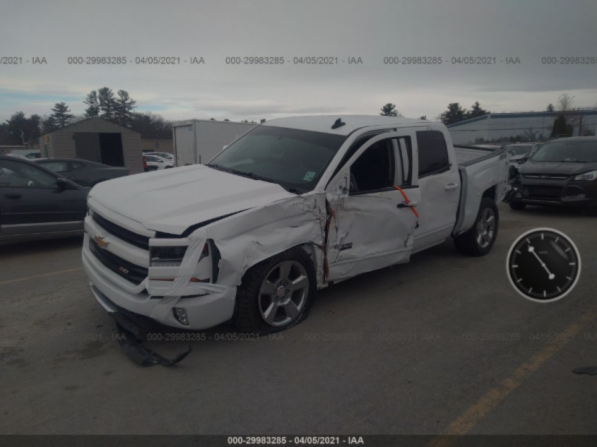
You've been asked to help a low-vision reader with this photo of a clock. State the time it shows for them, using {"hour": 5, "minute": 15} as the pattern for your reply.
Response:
{"hour": 4, "minute": 54}
